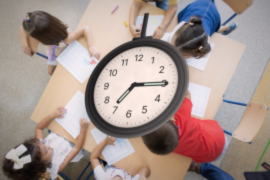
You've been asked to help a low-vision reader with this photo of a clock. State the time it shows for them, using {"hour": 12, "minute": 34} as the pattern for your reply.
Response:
{"hour": 7, "minute": 15}
